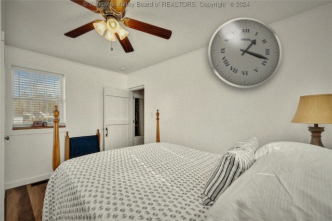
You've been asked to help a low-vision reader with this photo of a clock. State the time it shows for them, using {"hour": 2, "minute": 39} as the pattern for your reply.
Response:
{"hour": 1, "minute": 18}
